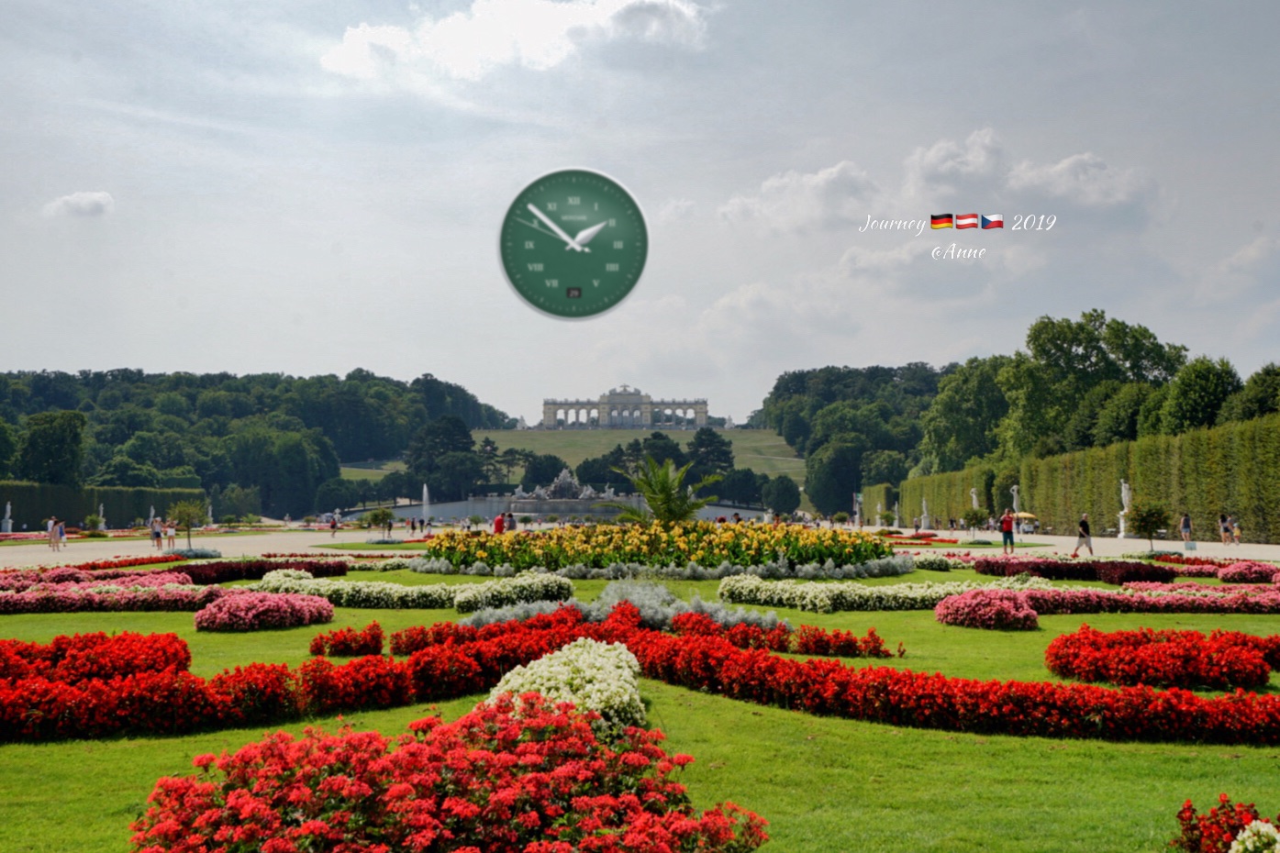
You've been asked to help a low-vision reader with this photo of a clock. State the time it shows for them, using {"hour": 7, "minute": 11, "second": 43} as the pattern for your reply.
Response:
{"hour": 1, "minute": 51, "second": 49}
